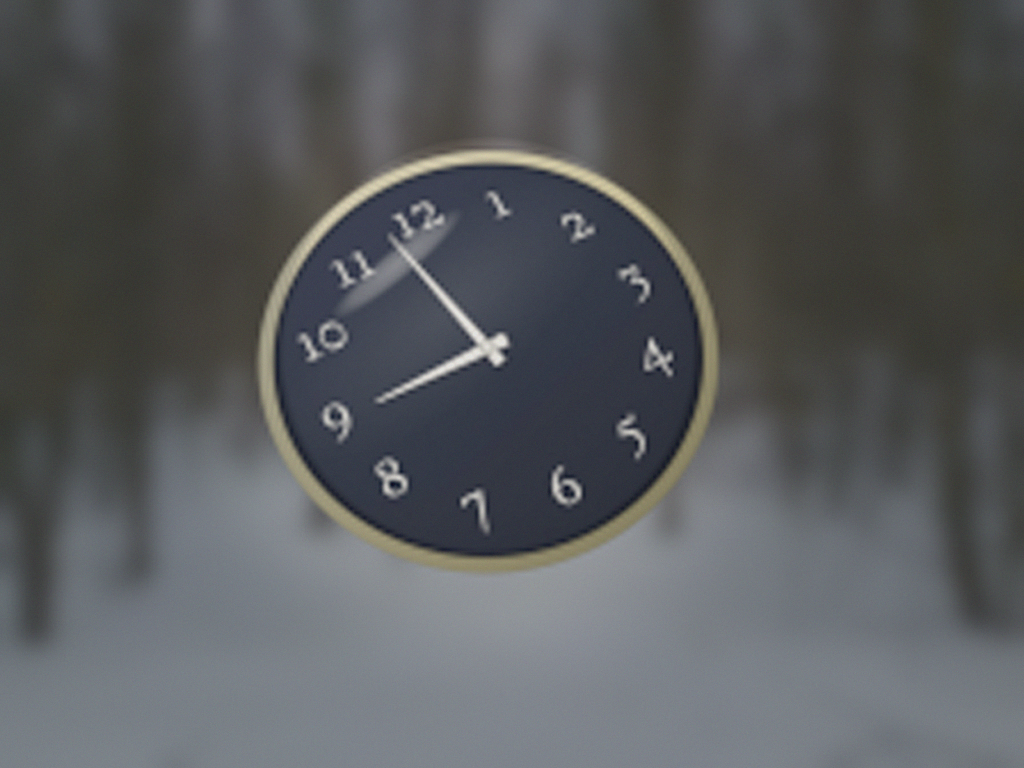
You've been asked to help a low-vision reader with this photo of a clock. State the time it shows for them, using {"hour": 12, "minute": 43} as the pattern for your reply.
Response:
{"hour": 8, "minute": 58}
